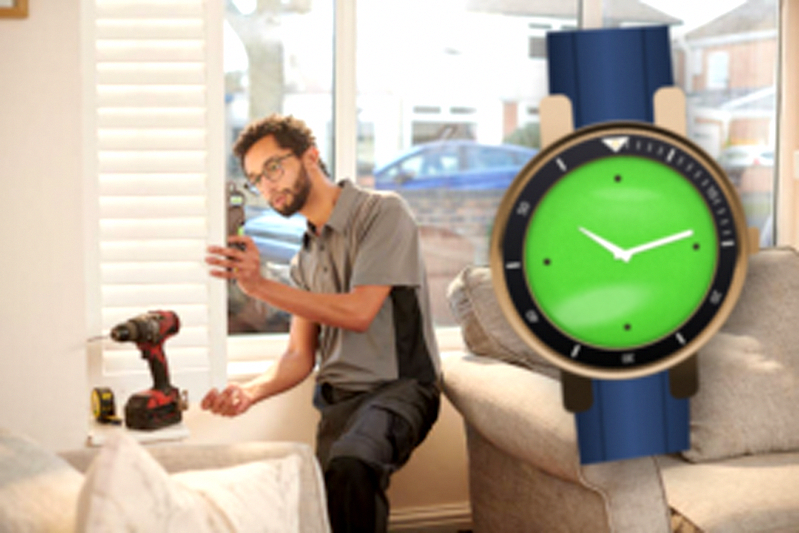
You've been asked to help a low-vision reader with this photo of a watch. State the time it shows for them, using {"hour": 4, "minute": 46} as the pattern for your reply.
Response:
{"hour": 10, "minute": 13}
